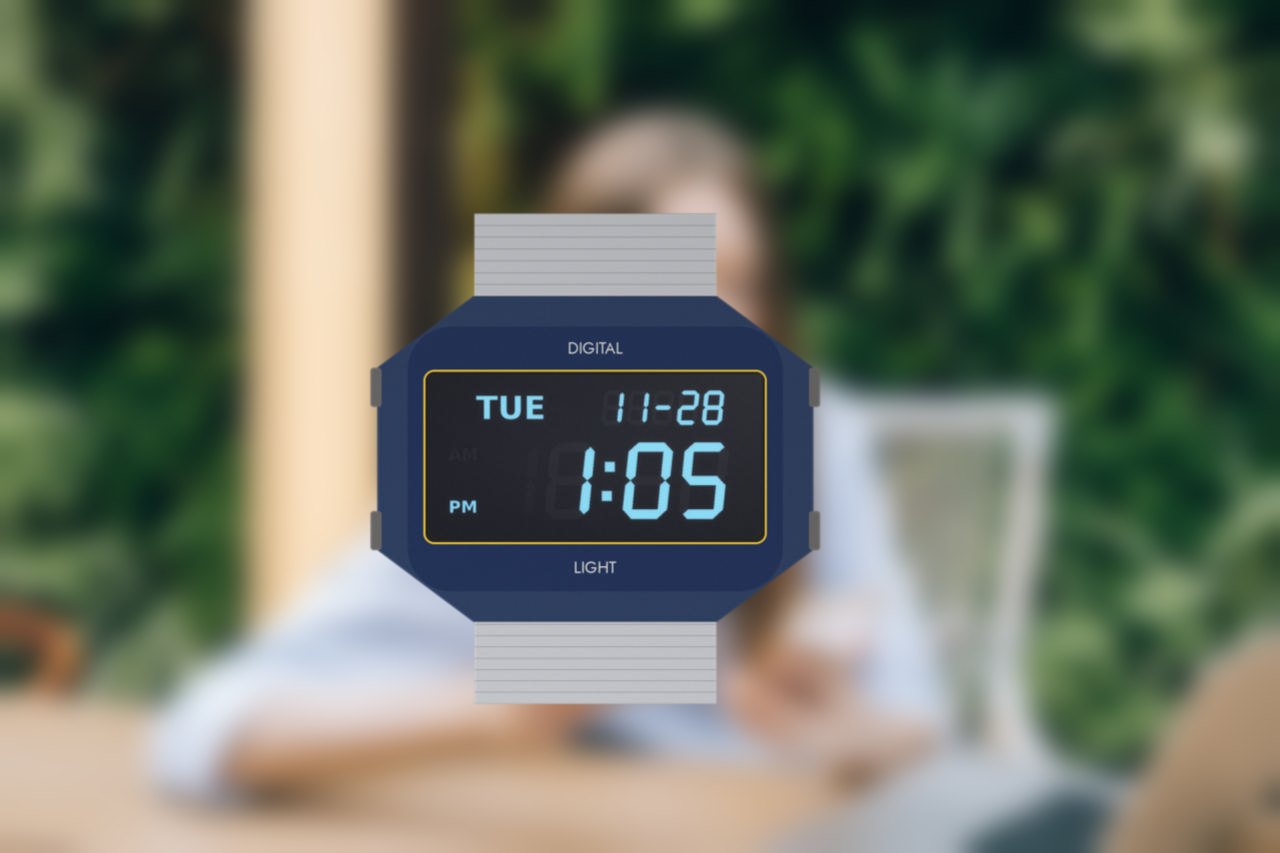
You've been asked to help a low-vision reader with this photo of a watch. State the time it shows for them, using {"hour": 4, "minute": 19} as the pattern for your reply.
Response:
{"hour": 1, "minute": 5}
